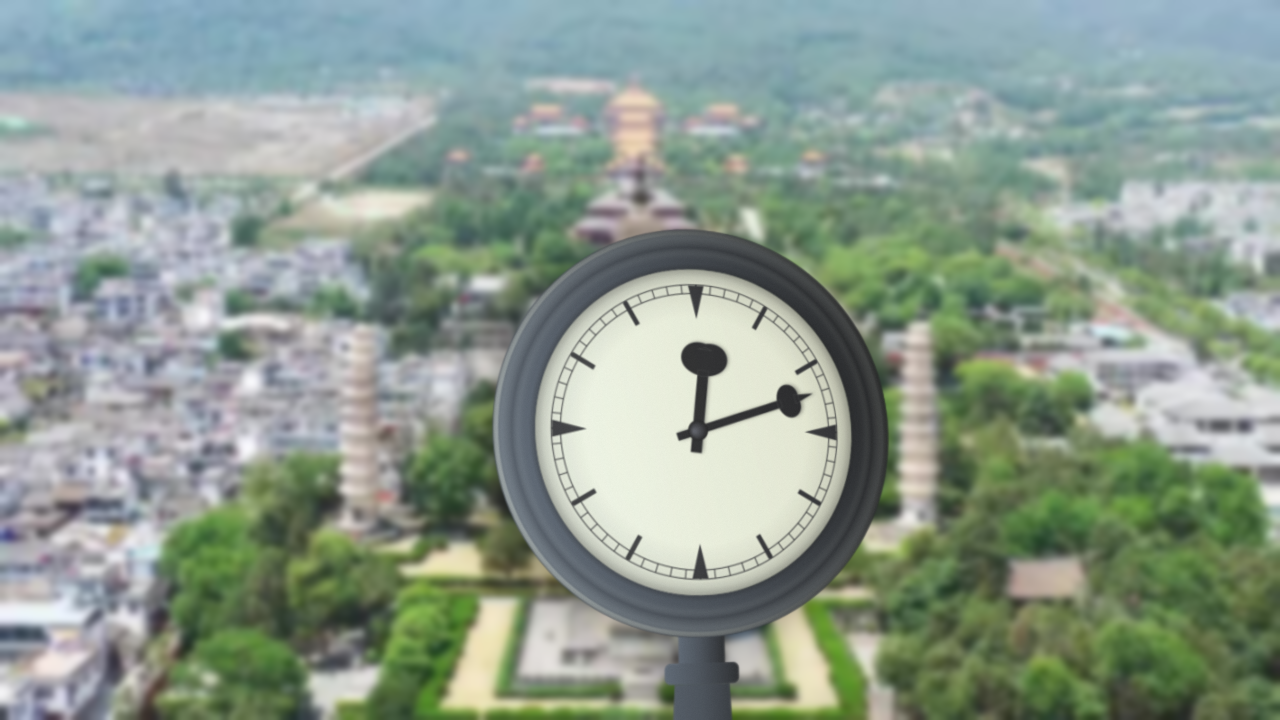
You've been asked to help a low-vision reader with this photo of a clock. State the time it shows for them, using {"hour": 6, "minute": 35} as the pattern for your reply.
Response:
{"hour": 12, "minute": 12}
